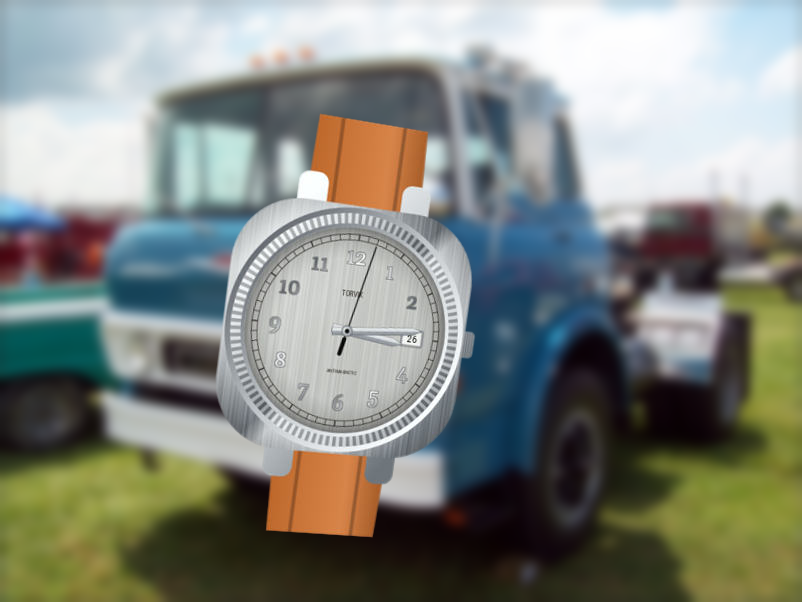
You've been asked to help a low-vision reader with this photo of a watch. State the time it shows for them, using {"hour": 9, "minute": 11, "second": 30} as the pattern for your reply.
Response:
{"hour": 3, "minute": 14, "second": 2}
